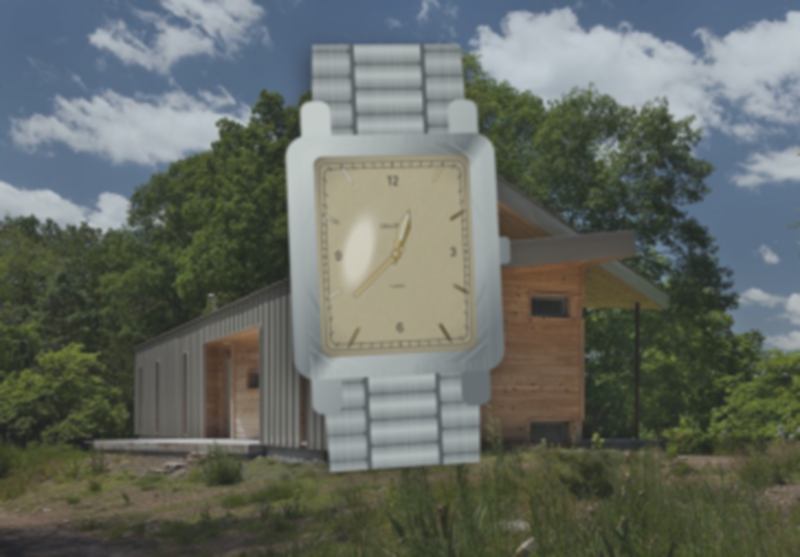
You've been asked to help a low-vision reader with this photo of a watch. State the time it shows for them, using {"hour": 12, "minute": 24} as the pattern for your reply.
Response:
{"hour": 12, "minute": 38}
